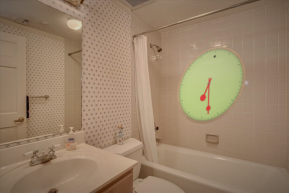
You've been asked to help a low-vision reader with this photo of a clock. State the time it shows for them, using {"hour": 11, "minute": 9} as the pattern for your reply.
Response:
{"hour": 6, "minute": 28}
